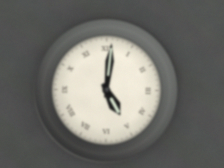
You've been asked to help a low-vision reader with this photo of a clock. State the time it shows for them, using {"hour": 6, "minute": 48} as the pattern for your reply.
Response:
{"hour": 5, "minute": 1}
